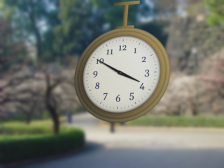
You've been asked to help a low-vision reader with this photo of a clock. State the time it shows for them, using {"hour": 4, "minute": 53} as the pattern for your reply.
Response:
{"hour": 3, "minute": 50}
